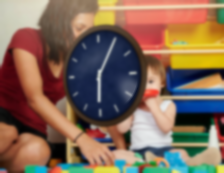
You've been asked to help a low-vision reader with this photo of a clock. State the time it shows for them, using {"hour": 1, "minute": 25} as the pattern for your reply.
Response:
{"hour": 6, "minute": 5}
